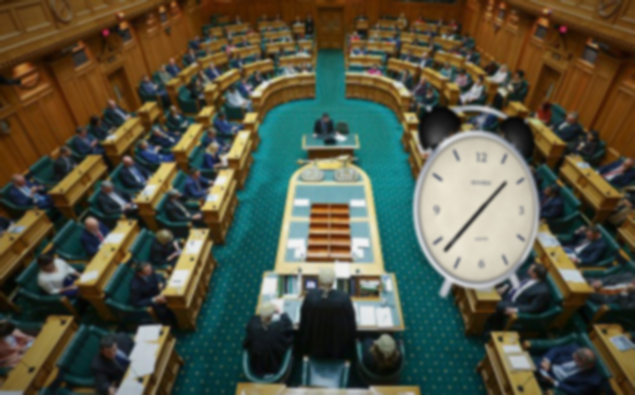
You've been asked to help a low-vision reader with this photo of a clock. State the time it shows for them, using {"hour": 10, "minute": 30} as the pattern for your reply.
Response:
{"hour": 1, "minute": 38}
